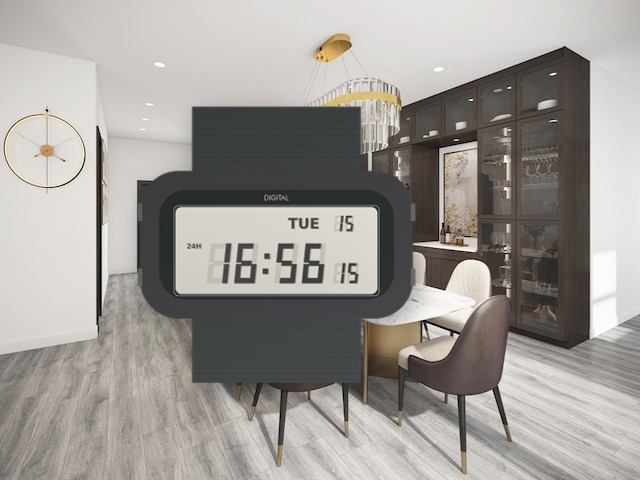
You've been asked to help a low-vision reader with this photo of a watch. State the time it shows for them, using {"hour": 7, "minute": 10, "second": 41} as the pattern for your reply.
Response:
{"hour": 16, "minute": 56, "second": 15}
